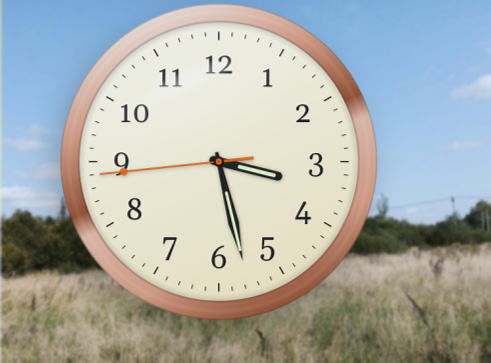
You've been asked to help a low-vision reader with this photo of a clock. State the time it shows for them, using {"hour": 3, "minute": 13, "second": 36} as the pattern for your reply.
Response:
{"hour": 3, "minute": 27, "second": 44}
